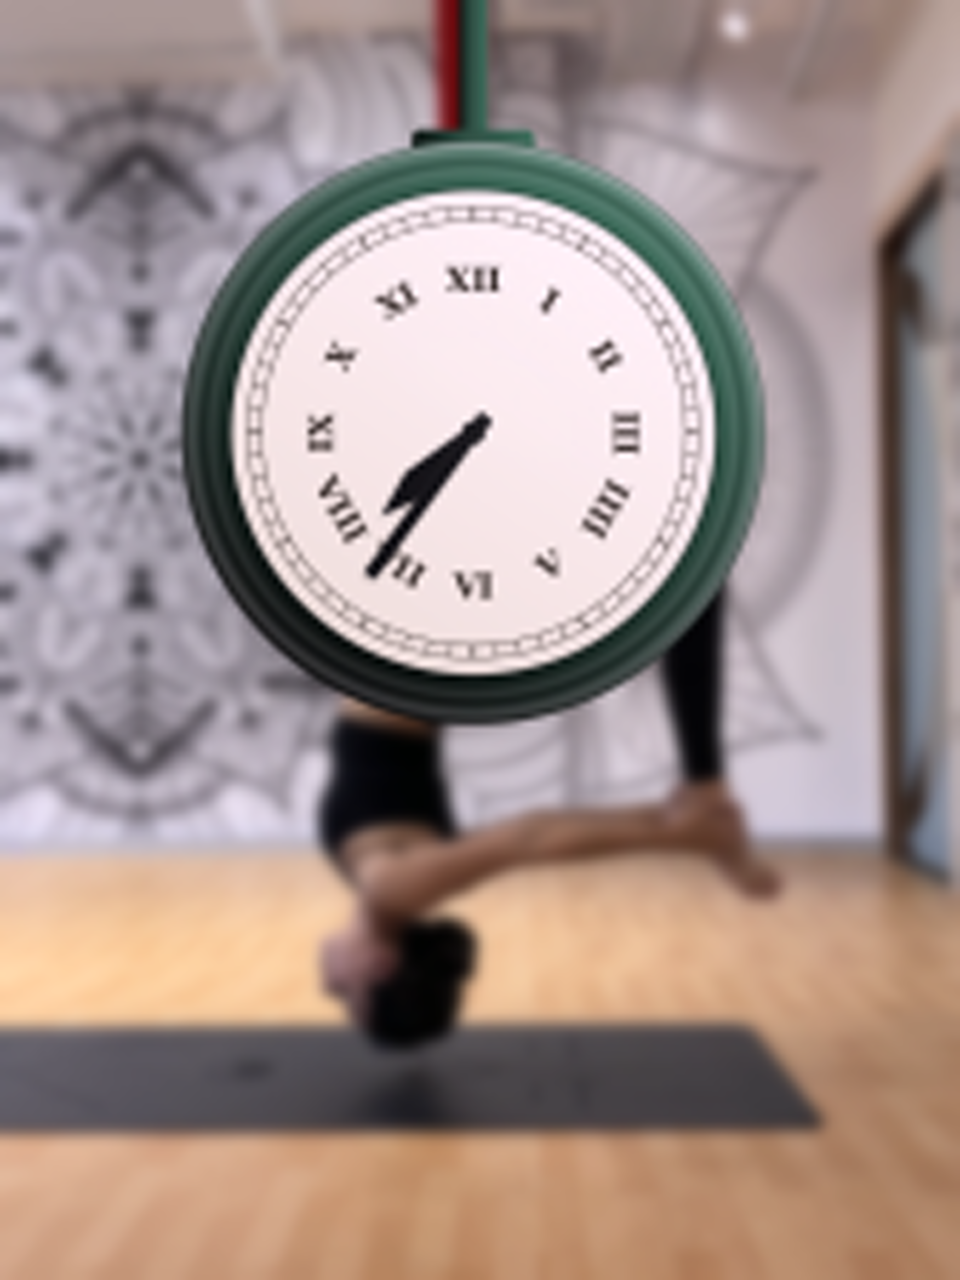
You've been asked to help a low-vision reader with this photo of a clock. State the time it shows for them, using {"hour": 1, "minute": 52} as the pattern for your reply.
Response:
{"hour": 7, "minute": 36}
